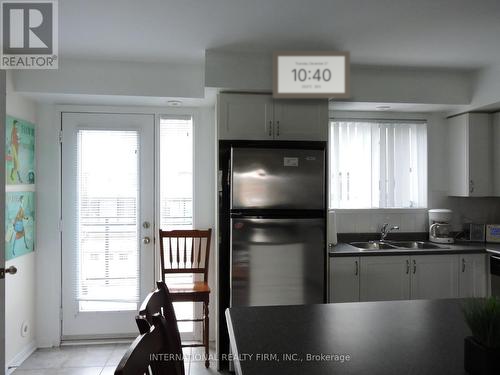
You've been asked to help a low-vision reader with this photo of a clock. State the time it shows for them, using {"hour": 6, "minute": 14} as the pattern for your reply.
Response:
{"hour": 10, "minute": 40}
